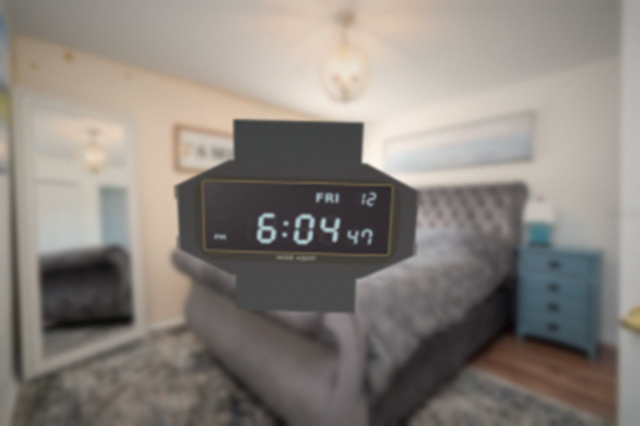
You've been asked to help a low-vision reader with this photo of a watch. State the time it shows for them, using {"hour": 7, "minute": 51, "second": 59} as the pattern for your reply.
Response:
{"hour": 6, "minute": 4, "second": 47}
